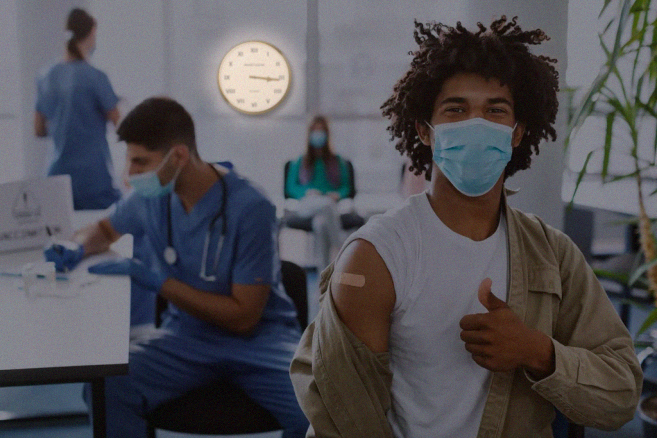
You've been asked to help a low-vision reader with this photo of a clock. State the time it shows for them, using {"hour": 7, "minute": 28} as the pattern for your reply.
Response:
{"hour": 3, "minute": 16}
